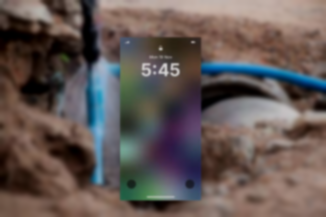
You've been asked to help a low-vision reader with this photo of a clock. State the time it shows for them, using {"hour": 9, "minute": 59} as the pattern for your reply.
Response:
{"hour": 5, "minute": 45}
